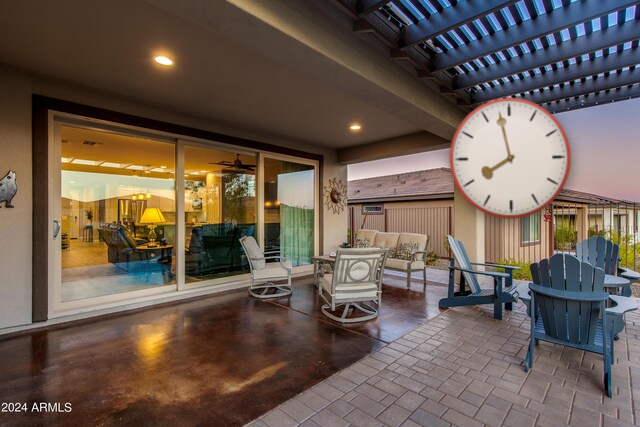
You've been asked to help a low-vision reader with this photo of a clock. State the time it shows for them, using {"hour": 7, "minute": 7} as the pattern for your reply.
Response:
{"hour": 7, "minute": 58}
